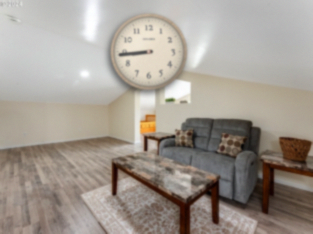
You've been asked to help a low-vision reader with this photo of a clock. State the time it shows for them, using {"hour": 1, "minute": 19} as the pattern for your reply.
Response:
{"hour": 8, "minute": 44}
